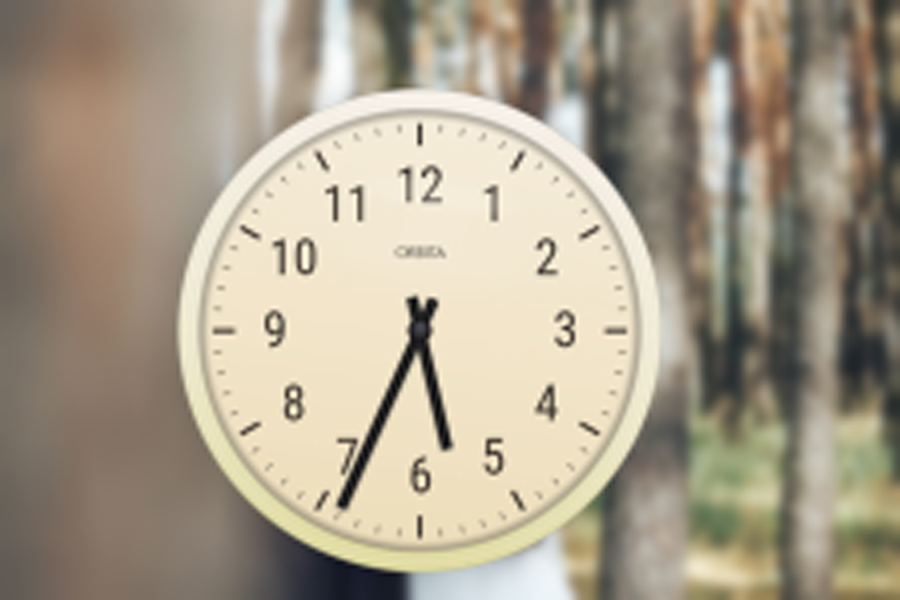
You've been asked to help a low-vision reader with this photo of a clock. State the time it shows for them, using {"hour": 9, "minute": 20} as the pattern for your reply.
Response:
{"hour": 5, "minute": 34}
